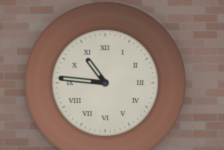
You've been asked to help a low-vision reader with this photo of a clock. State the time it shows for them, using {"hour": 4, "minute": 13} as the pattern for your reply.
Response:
{"hour": 10, "minute": 46}
